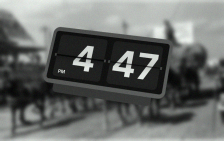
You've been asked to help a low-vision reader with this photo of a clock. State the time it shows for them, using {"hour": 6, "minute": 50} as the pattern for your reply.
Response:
{"hour": 4, "minute": 47}
